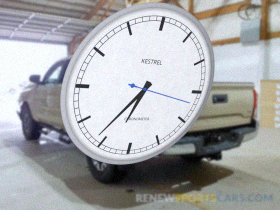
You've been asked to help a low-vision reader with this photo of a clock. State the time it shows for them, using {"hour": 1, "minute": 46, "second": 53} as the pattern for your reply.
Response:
{"hour": 6, "minute": 36, "second": 17}
